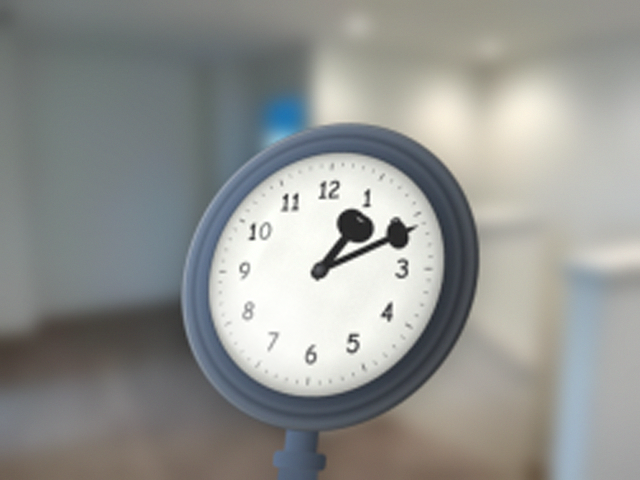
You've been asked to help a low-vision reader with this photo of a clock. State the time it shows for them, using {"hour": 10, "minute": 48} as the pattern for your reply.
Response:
{"hour": 1, "minute": 11}
